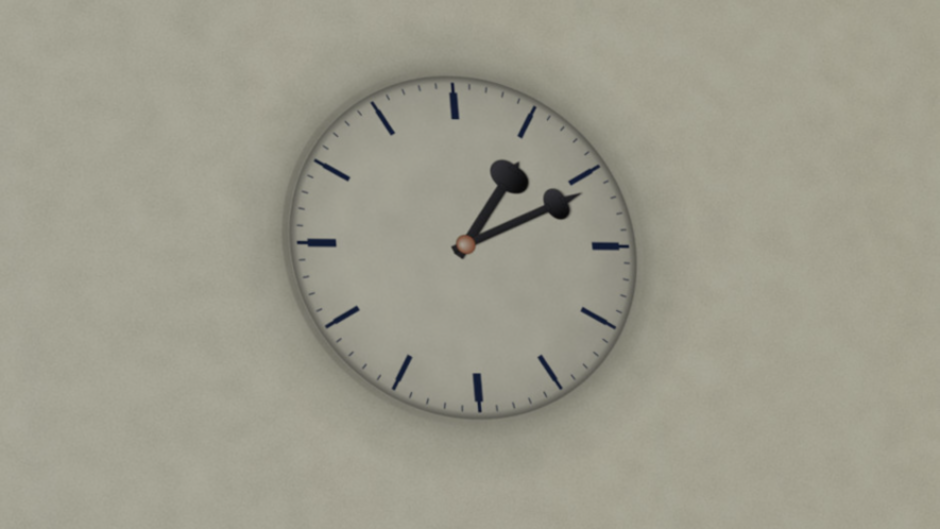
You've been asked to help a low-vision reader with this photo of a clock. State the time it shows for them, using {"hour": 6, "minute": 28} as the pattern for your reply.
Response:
{"hour": 1, "minute": 11}
